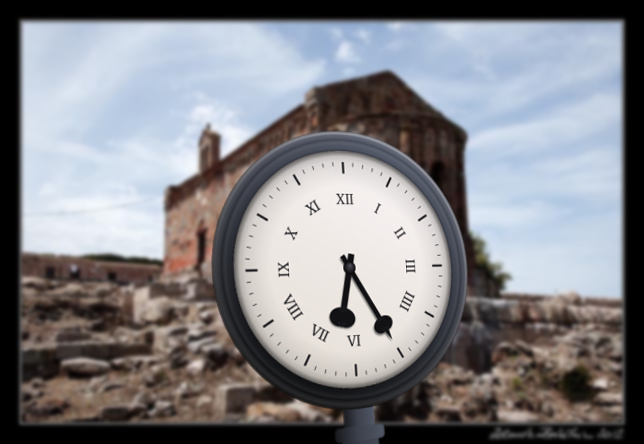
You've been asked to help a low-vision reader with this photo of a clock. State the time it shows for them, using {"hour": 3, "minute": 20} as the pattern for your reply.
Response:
{"hour": 6, "minute": 25}
